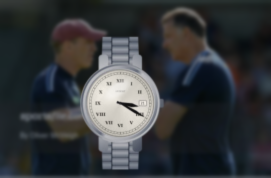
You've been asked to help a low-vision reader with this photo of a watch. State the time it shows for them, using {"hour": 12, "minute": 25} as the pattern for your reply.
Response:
{"hour": 3, "minute": 20}
